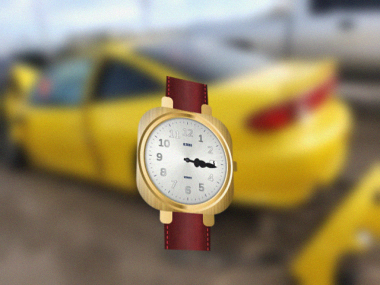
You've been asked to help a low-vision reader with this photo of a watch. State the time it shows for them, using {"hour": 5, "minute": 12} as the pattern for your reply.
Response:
{"hour": 3, "minute": 16}
